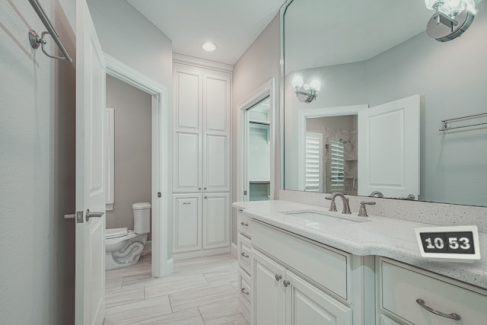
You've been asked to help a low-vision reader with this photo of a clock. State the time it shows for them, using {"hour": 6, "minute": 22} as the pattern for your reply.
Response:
{"hour": 10, "minute": 53}
